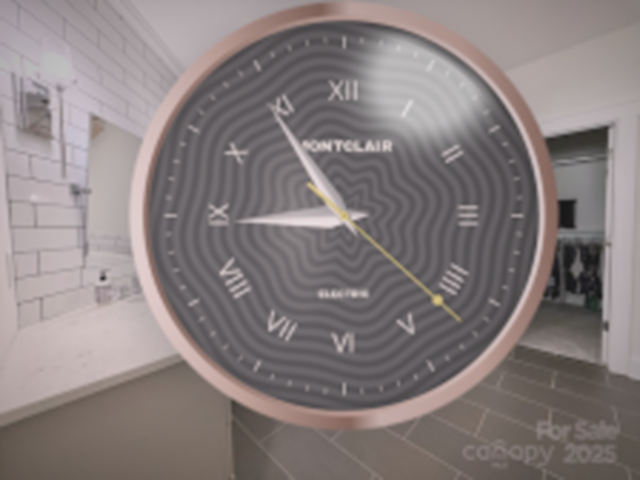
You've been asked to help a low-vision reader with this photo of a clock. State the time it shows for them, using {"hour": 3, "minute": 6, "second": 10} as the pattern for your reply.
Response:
{"hour": 8, "minute": 54, "second": 22}
